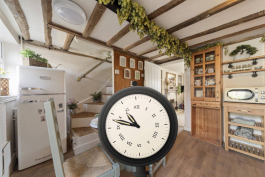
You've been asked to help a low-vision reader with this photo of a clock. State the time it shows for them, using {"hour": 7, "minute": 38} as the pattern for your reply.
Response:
{"hour": 10, "minute": 48}
